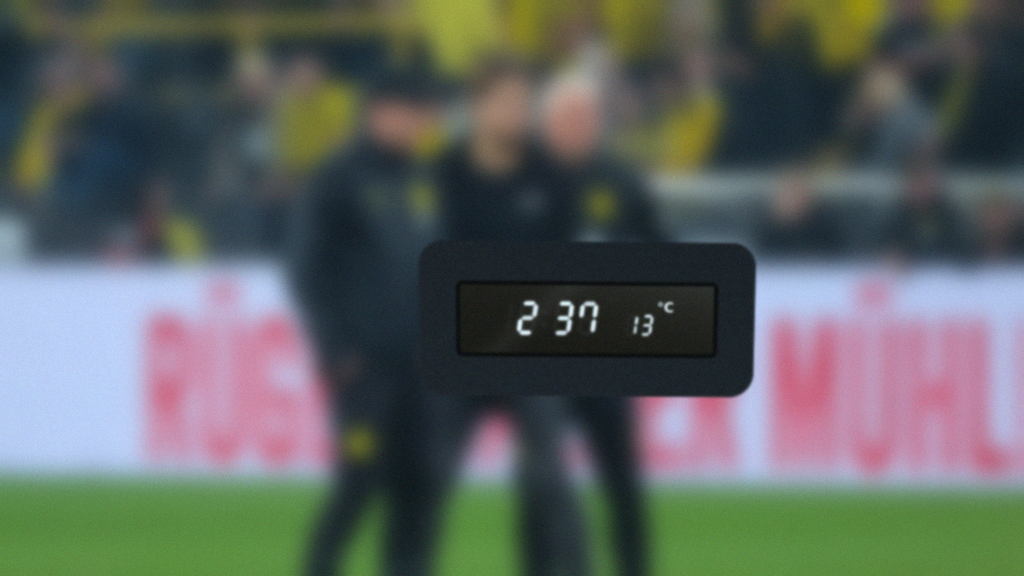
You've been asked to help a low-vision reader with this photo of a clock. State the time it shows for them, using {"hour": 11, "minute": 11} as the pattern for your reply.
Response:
{"hour": 2, "minute": 37}
